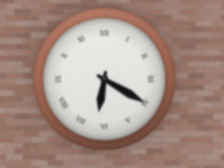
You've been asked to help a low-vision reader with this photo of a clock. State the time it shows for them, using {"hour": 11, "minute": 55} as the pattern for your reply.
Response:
{"hour": 6, "minute": 20}
